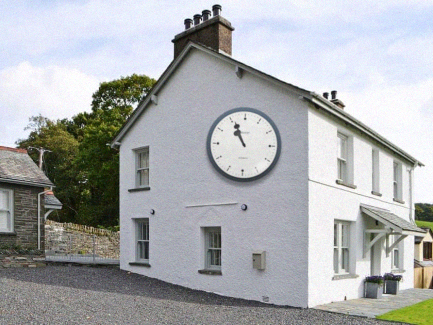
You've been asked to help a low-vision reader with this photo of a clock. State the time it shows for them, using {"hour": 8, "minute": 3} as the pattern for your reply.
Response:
{"hour": 10, "minute": 56}
